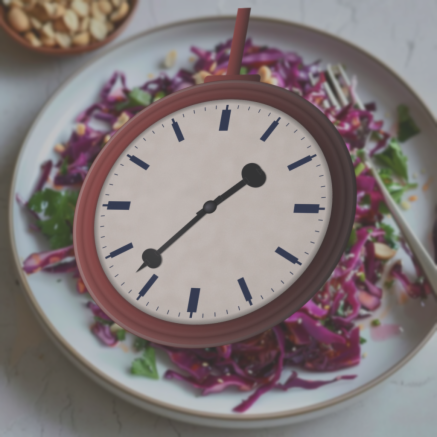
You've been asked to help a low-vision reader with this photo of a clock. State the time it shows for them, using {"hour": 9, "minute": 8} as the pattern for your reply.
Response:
{"hour": 1, "minute": 37}
